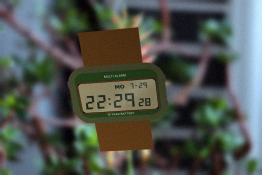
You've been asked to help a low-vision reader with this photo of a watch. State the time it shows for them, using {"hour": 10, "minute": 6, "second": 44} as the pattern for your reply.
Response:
{"hour": 22, "minute": 29, "second": 28}
